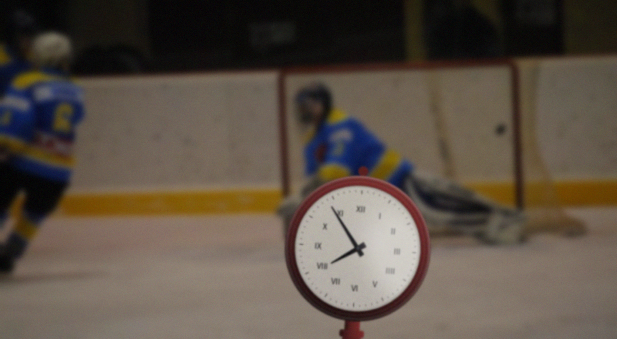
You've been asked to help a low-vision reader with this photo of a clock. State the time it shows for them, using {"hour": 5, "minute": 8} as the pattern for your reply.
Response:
{"hour": 7, "minute": 54}
